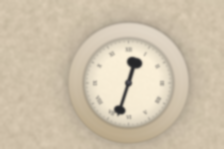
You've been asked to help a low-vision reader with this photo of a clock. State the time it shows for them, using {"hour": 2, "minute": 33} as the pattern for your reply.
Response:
{"hour": 12, "minute": 33}
